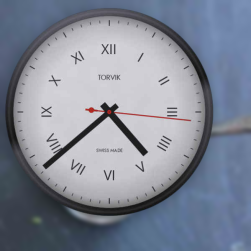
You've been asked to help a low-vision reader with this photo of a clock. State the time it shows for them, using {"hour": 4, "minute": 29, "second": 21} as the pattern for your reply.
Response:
{"hour": 4, "minute": 38, "second": 16}
